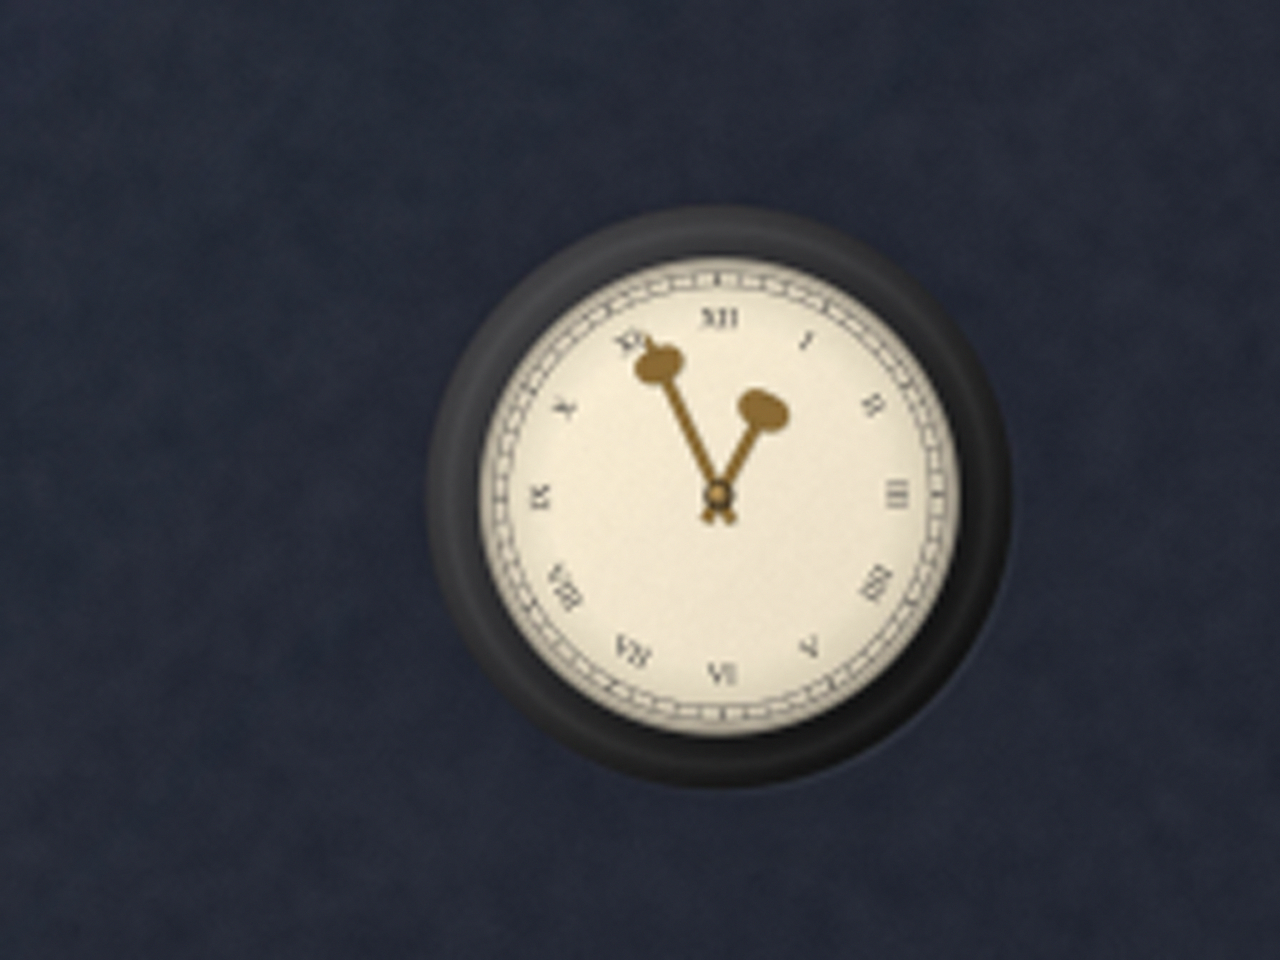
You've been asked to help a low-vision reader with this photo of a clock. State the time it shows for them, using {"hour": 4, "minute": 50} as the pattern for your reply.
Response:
{"hour": 12, "minute": 56}
